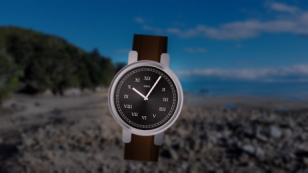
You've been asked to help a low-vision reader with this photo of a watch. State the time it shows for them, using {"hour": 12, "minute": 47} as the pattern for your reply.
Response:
{"hour": 10, "minute": 5}
